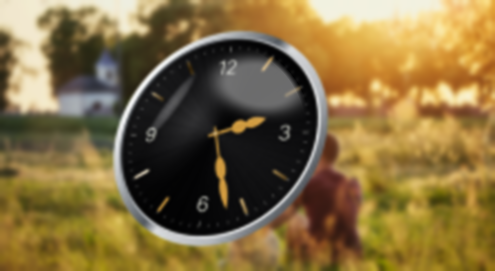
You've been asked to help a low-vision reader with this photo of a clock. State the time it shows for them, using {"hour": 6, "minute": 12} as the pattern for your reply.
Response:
{"hour": 2, "minute": 27}
